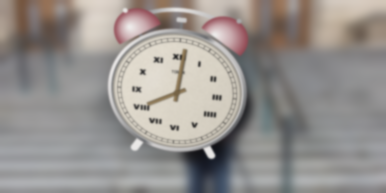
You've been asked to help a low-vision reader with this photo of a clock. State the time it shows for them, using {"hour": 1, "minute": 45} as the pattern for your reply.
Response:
{"hour": 8, "minute": 1}
